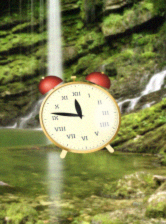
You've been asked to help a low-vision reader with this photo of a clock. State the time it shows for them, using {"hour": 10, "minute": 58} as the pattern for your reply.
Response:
{"hour": 11, "minute": 47}
